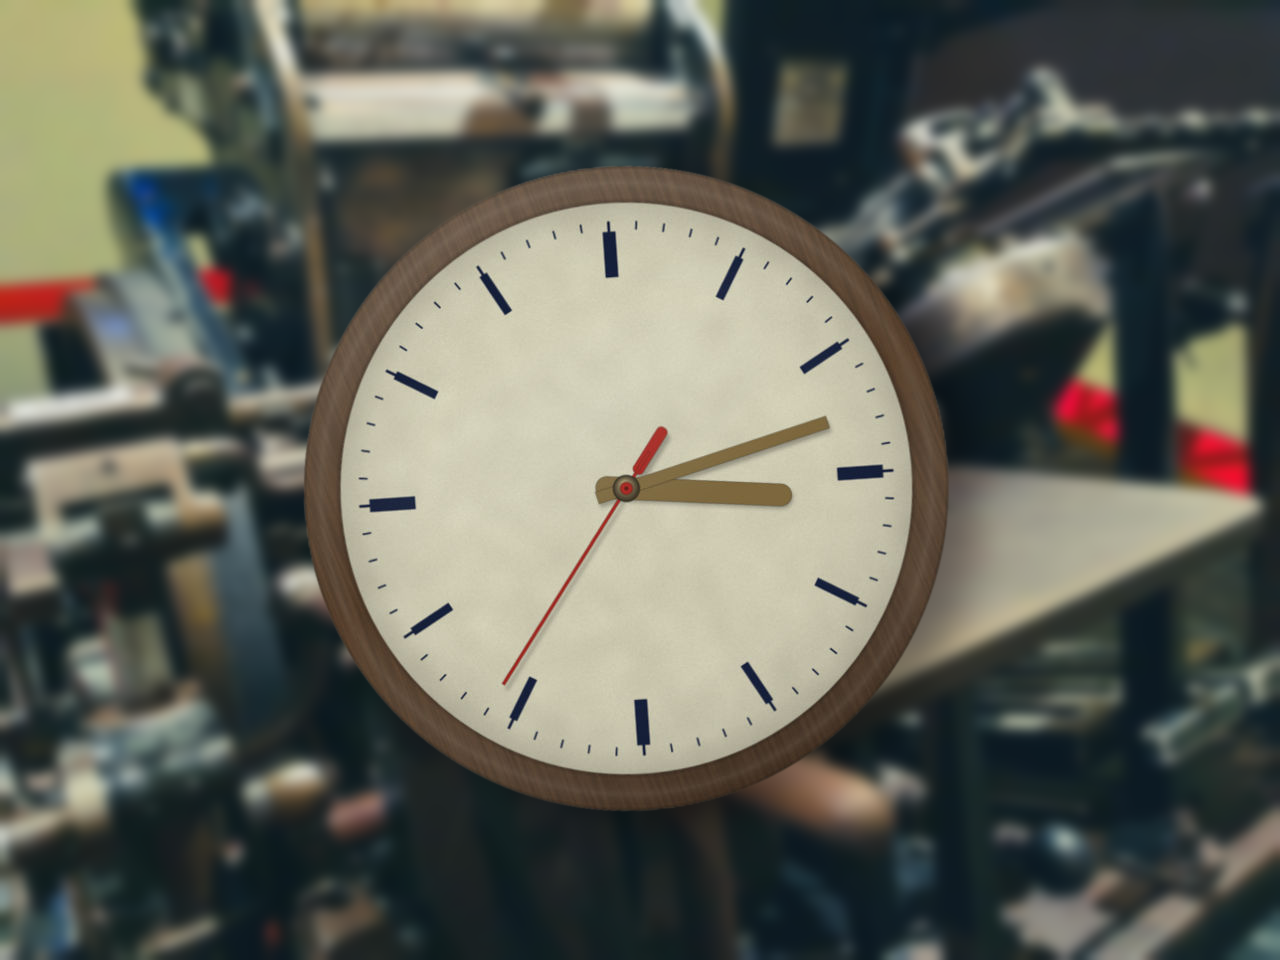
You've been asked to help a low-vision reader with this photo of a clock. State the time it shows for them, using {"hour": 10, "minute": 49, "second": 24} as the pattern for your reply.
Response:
{"hour": 3, "minute": 12, "second": 36}
